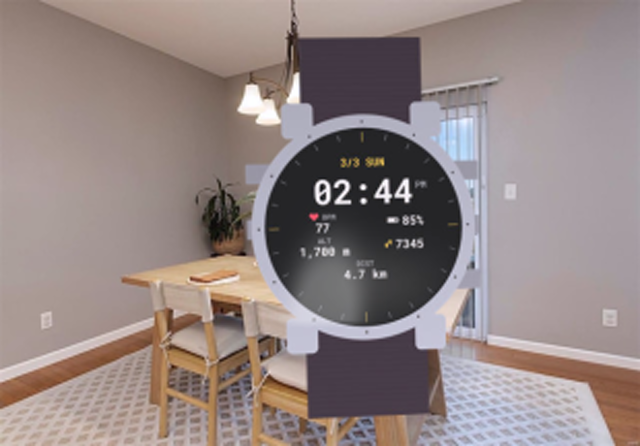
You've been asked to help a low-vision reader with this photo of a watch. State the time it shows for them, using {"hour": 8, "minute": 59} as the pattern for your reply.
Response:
{"hour": 2, "minute": 44}
